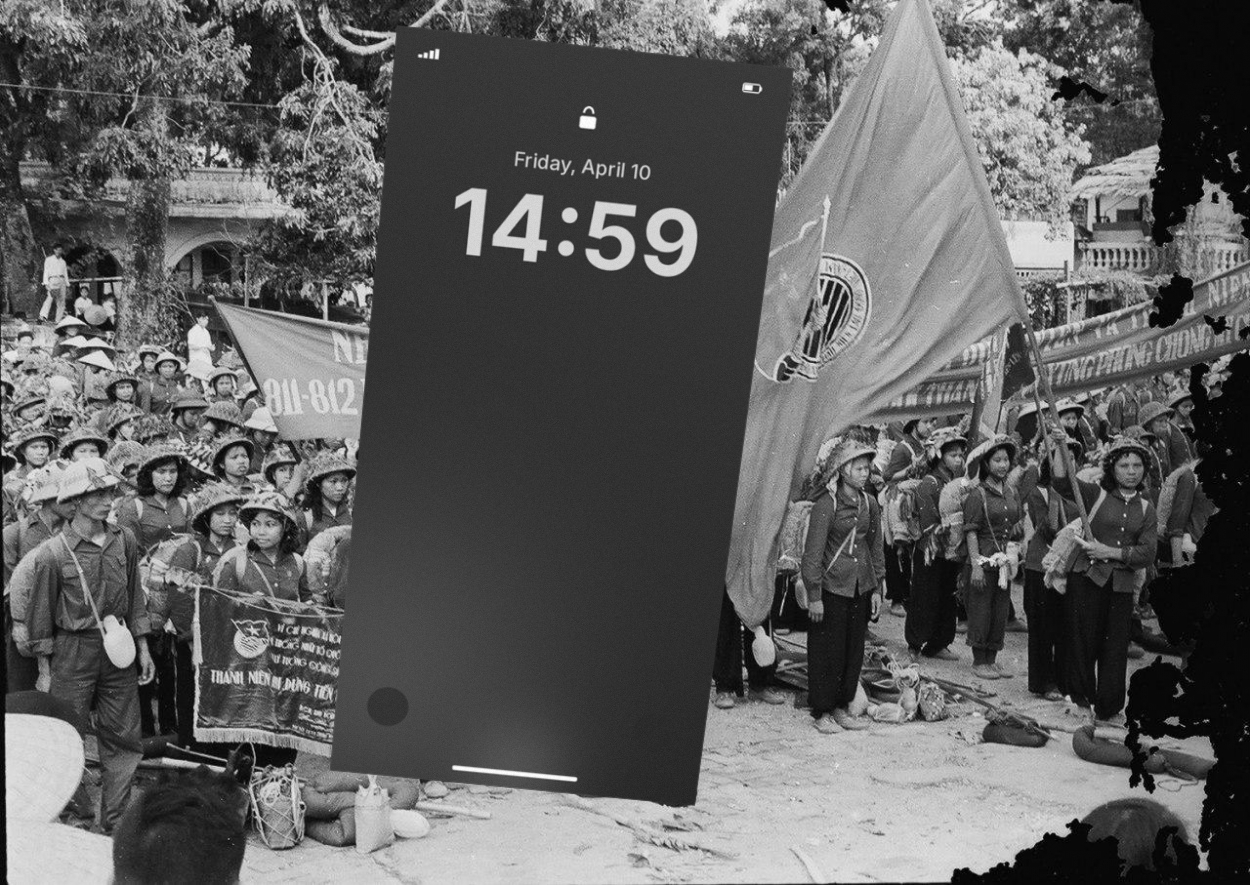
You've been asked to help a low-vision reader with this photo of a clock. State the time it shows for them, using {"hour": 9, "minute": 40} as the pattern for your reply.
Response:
{"hour": 14, "minute": 59}
